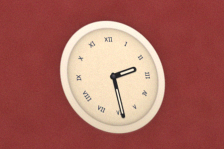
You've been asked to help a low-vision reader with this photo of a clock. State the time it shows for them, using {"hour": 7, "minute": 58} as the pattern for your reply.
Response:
{"hour": 2, "minute": 29}
